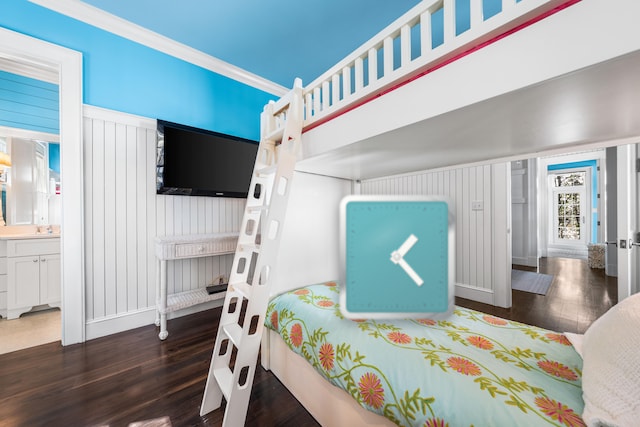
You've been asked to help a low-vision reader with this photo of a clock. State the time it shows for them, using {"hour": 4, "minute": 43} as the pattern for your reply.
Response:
{"hour": 1, "minute": 23}
